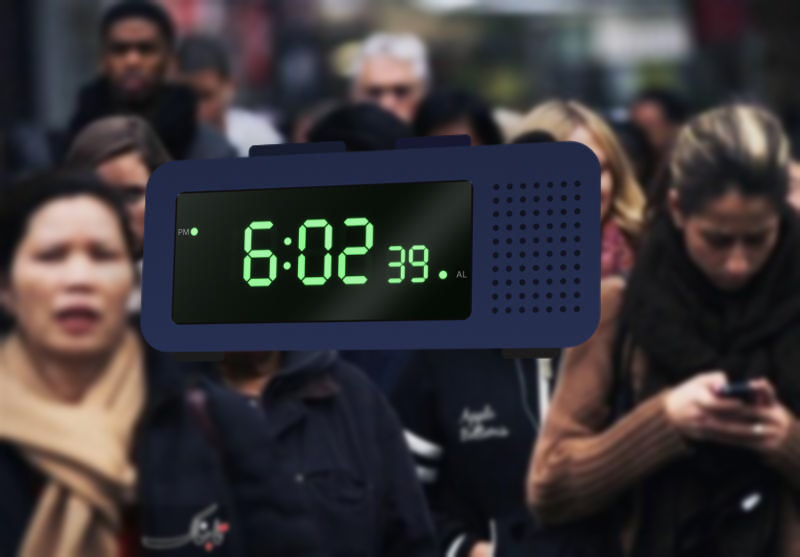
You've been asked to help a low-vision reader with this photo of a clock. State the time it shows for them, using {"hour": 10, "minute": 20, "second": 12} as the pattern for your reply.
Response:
{"hour": 6, "minute": 2, "second": 39}
